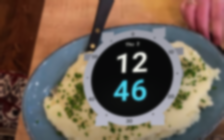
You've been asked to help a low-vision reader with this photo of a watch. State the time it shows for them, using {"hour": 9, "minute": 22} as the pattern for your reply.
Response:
{"hour": 12, "minute": 46}
